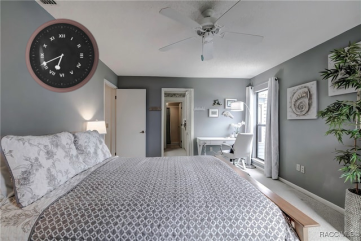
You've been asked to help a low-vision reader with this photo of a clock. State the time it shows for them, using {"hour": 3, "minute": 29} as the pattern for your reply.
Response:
{"hour": 6, "minute": 41}
